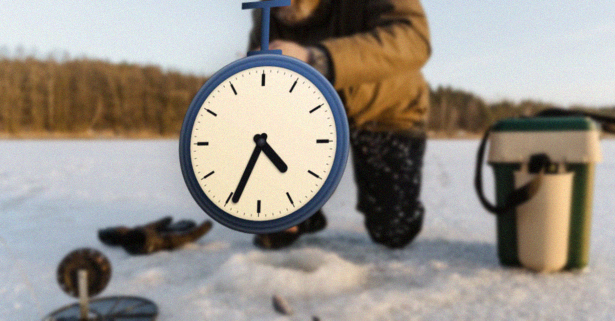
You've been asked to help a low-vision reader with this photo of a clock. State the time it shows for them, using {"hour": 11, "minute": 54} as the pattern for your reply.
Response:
{"hour": 4, "minute": 34}
